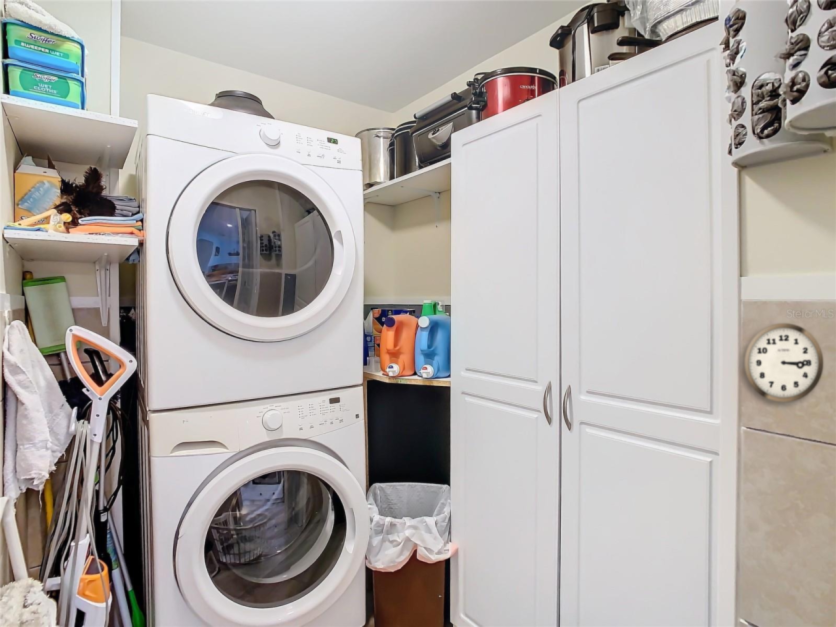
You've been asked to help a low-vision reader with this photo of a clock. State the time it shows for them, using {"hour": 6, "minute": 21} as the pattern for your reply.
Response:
{"hour": 3, "minute": 15}
